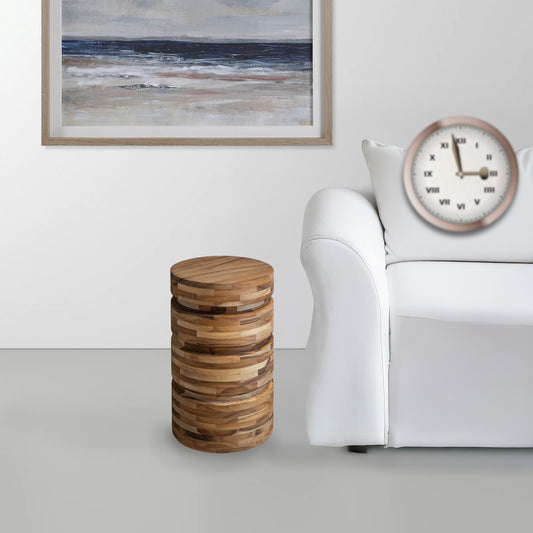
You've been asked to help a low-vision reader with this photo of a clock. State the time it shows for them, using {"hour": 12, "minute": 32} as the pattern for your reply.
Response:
{"hour": 2, "minute": 58}
